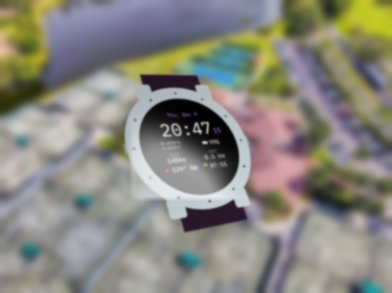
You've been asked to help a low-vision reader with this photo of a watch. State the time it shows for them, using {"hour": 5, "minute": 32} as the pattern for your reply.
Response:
{"hour": 20, "minute": 47}
